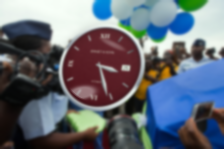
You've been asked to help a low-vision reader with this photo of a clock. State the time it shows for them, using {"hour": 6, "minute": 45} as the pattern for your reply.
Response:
{"hour": 3, "minute": 26}
